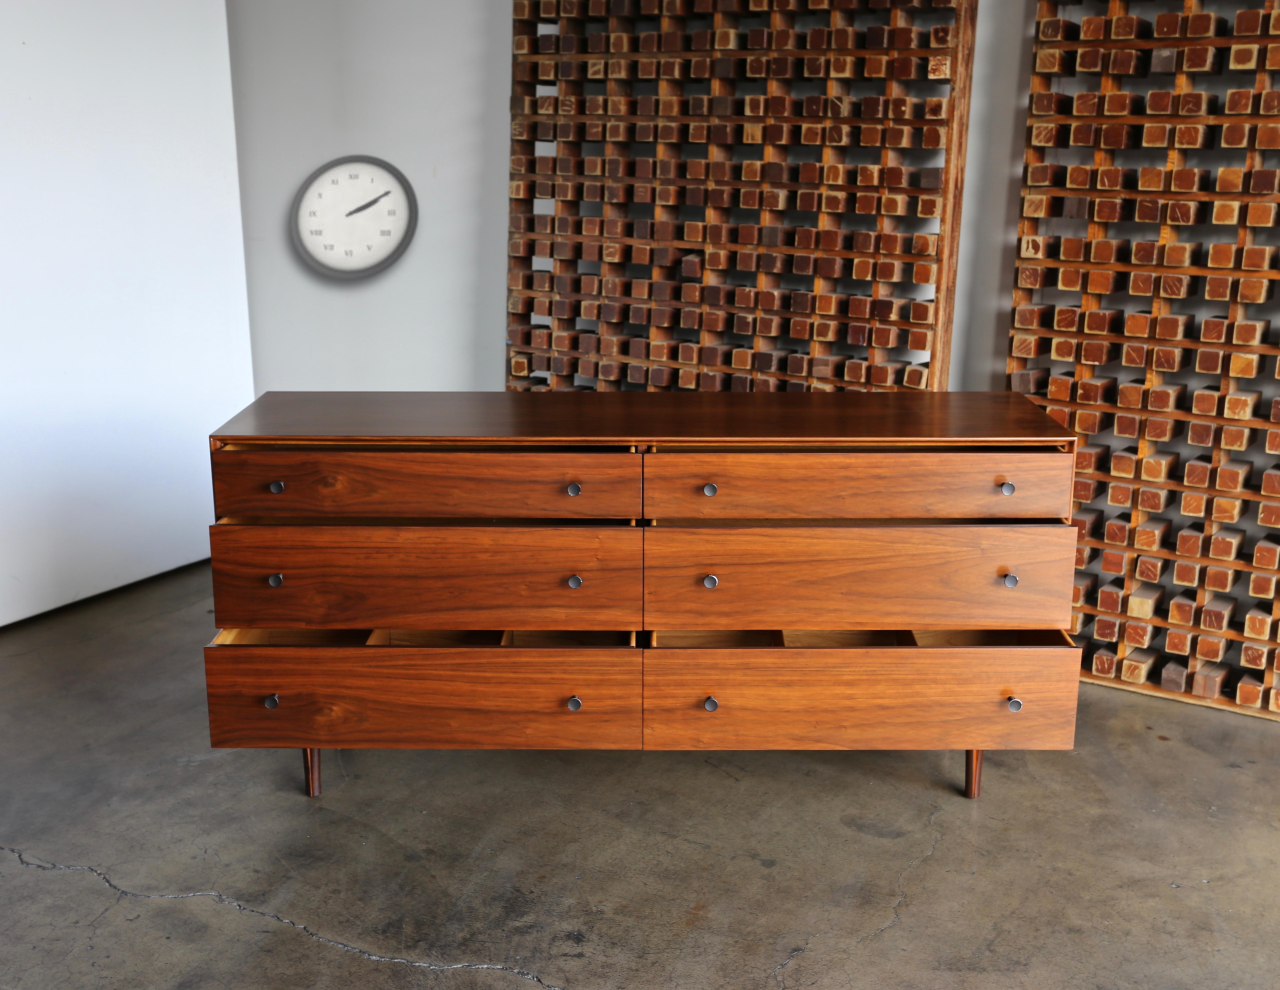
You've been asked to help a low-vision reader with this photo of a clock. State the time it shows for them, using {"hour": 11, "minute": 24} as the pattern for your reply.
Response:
{"hour": 2, "minute": 10}
